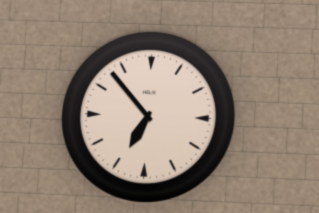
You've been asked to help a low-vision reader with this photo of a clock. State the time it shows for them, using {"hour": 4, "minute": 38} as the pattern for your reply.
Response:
{"hour": 6, "minute": 53}
